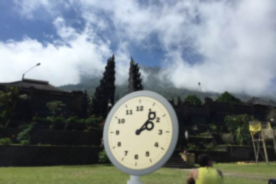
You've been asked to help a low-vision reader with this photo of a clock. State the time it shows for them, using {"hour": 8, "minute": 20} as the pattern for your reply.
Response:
{"hour": 2, "minute": 7}
